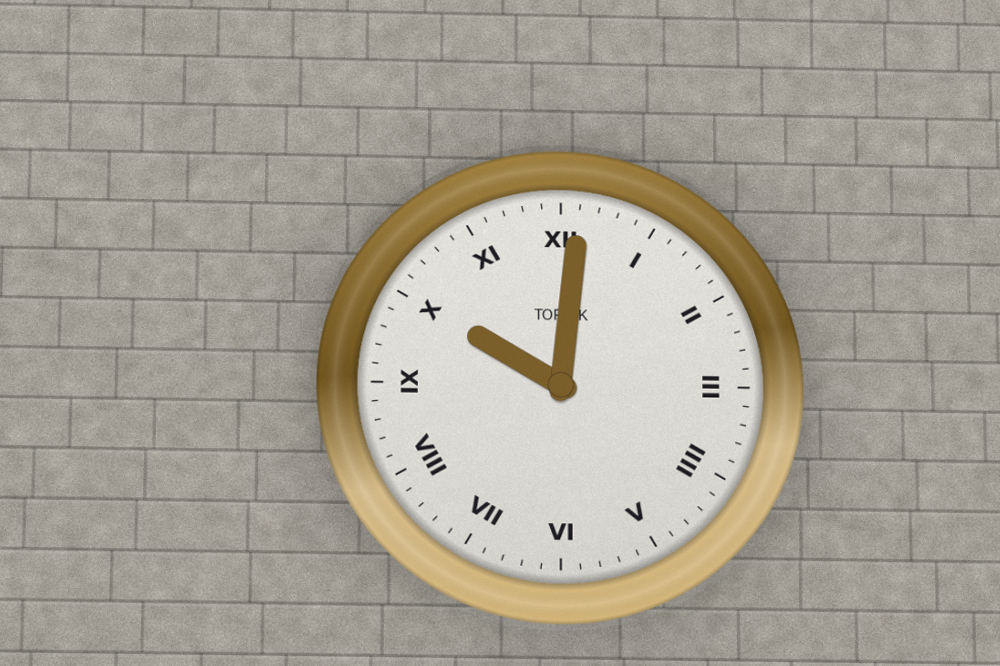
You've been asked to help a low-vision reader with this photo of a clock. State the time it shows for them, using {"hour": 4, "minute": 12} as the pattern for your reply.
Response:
{"hour": 10, "minute": 1}
